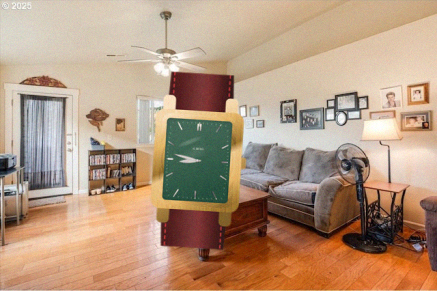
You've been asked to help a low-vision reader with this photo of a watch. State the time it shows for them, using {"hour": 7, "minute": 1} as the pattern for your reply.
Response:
{"hour": 8, "minute": 47}
